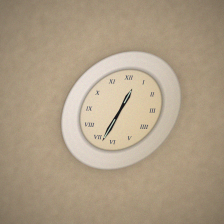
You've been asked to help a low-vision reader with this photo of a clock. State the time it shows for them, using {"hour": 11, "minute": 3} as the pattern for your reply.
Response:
{"hour": 12, "minute": 33}
